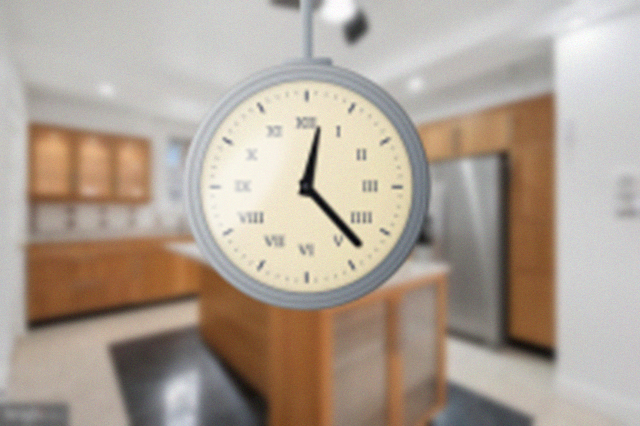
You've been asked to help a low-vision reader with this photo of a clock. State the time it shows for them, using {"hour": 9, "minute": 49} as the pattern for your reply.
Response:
{"hour": 12, "minute": 23}
